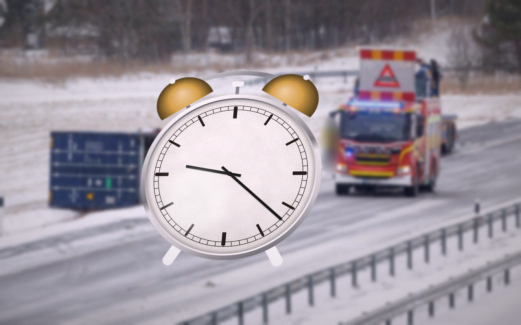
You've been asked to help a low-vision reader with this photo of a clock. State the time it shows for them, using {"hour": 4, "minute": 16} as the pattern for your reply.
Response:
{"hour": 9, "minute": 22}
